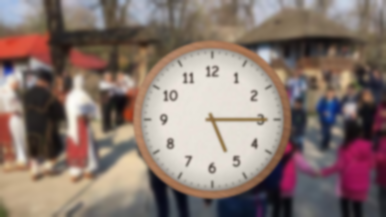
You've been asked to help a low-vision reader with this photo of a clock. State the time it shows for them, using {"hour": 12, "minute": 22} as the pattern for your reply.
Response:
{"hour": 5, "minute": 15}
